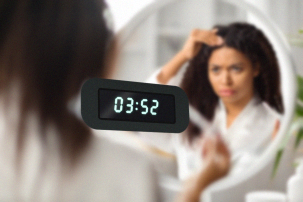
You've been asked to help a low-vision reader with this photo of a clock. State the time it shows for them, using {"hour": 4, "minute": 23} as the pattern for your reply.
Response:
{"hour": 3, "minute": 52}
